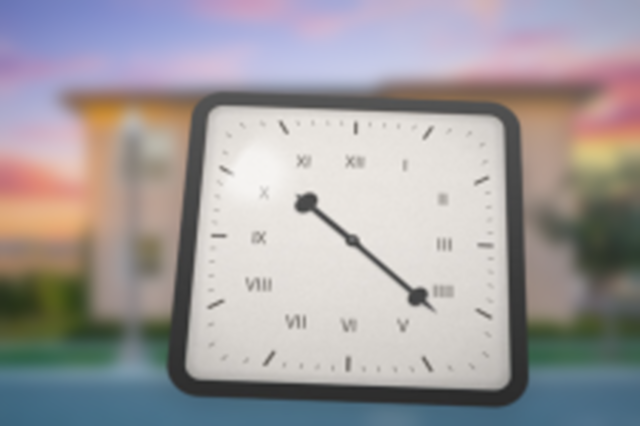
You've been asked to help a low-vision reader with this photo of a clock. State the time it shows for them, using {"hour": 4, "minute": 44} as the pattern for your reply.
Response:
{"hour": 10, "minute": 22}
